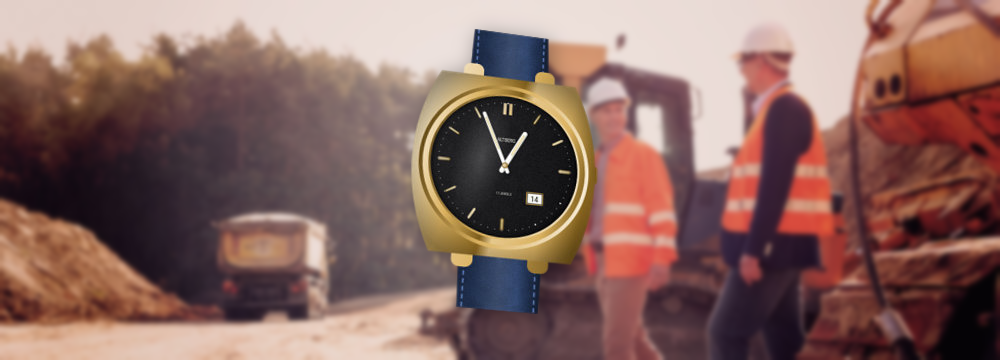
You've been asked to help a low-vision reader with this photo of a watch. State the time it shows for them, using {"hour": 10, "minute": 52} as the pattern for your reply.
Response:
{"hour": 12, "minute": 56}
